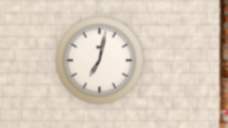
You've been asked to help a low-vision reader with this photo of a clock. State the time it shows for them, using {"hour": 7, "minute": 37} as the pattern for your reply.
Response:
{"hour": 7, "minute": 2}
